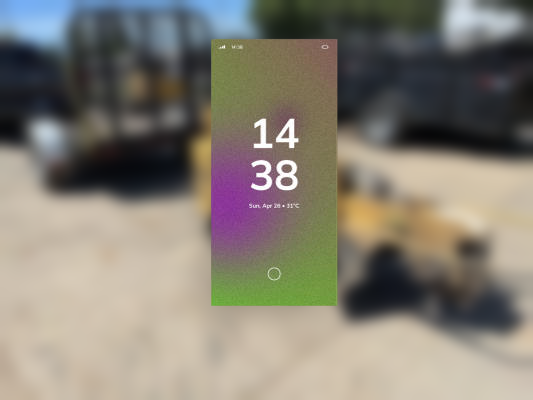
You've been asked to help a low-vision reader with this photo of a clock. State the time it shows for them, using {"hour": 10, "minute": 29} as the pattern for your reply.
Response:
{"hour": 14, "minute": 38}
